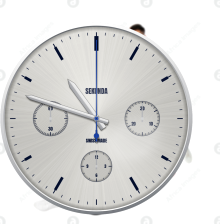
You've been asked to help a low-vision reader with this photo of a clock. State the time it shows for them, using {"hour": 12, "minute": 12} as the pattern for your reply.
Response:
{"hour": 10, "minute": 48}
